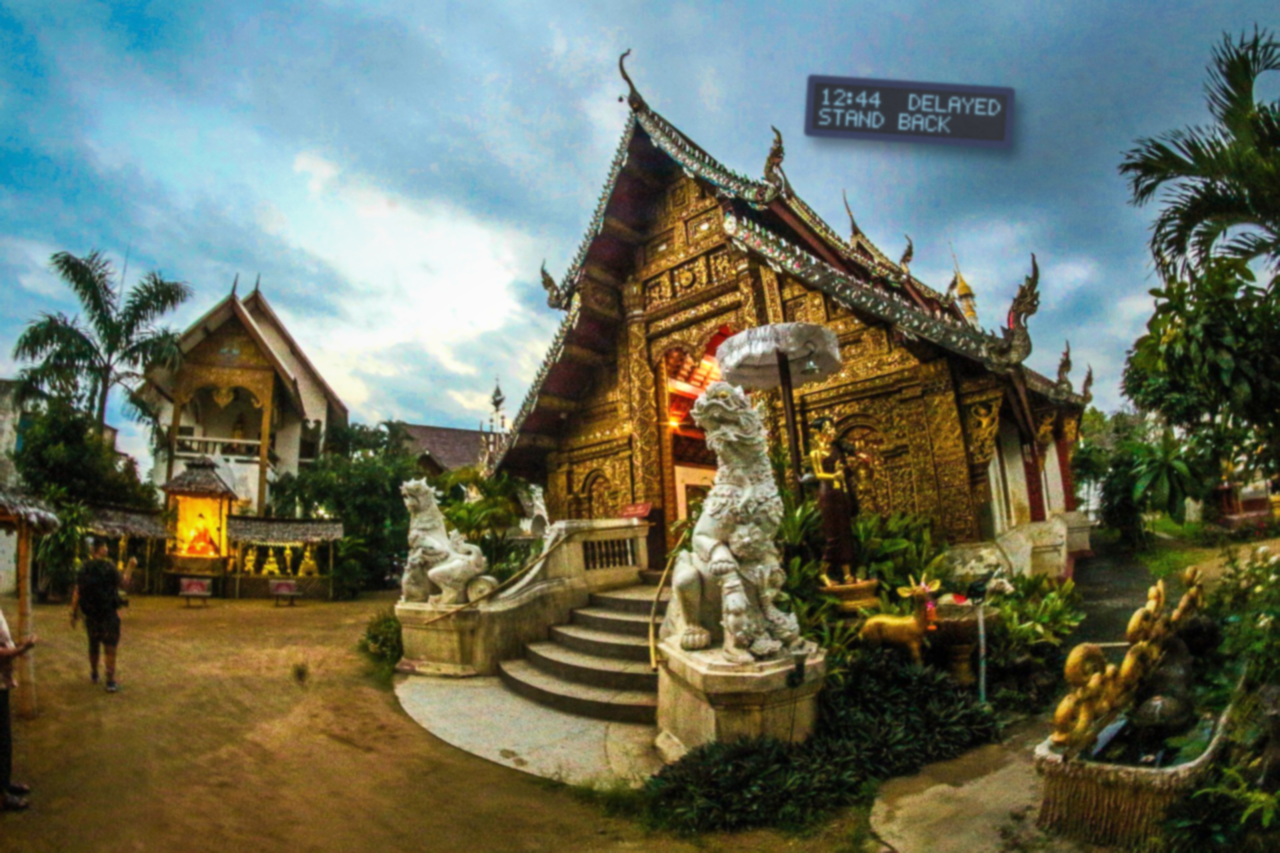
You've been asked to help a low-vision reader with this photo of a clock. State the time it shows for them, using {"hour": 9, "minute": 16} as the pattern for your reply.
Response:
{"hour": 12, "minute": 44}
